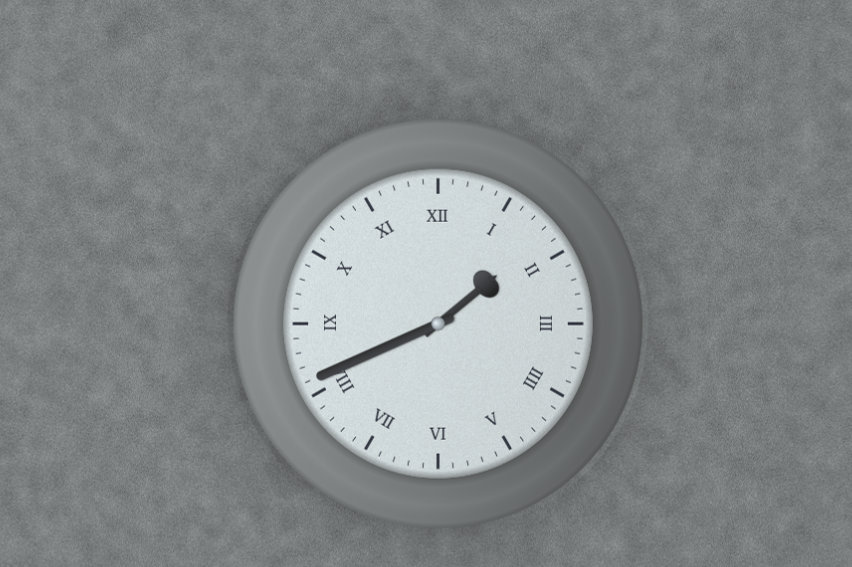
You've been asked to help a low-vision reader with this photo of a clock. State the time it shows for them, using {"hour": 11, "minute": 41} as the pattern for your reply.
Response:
{"hour": 1, "minute": 41}
